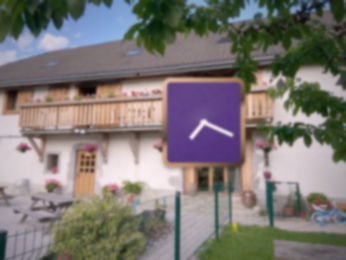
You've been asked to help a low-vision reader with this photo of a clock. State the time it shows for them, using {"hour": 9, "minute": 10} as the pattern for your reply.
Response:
{"hour": 7, "minute": 19}
